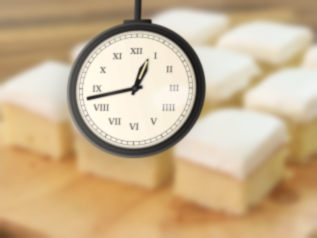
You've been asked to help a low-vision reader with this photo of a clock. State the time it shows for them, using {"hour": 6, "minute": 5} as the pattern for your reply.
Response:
{"hour": 12, "minute": 43}
